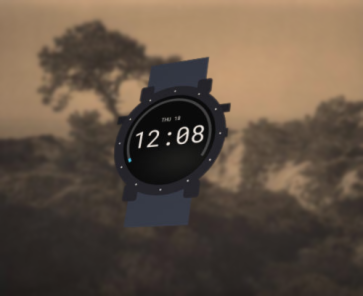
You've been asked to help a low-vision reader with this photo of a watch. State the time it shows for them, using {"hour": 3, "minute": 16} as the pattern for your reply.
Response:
{"hour": 12, "minute": 8}
